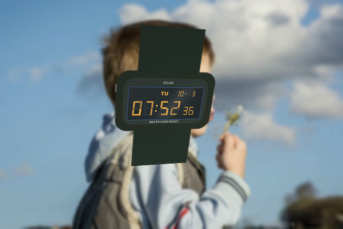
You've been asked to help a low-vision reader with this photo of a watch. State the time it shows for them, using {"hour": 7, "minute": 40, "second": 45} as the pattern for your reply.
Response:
{"hour": 7, "minute": 52, "second": 36}
